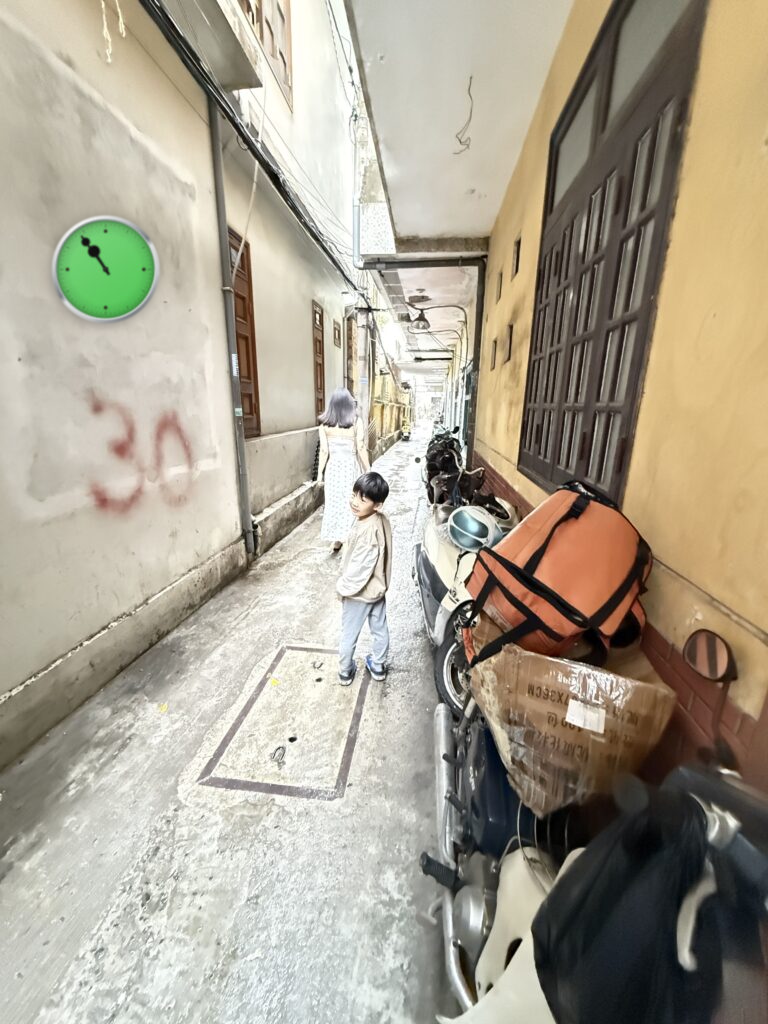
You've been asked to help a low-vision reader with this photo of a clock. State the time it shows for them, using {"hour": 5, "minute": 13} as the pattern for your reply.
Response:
{"hour": 10, "minute": 54}
